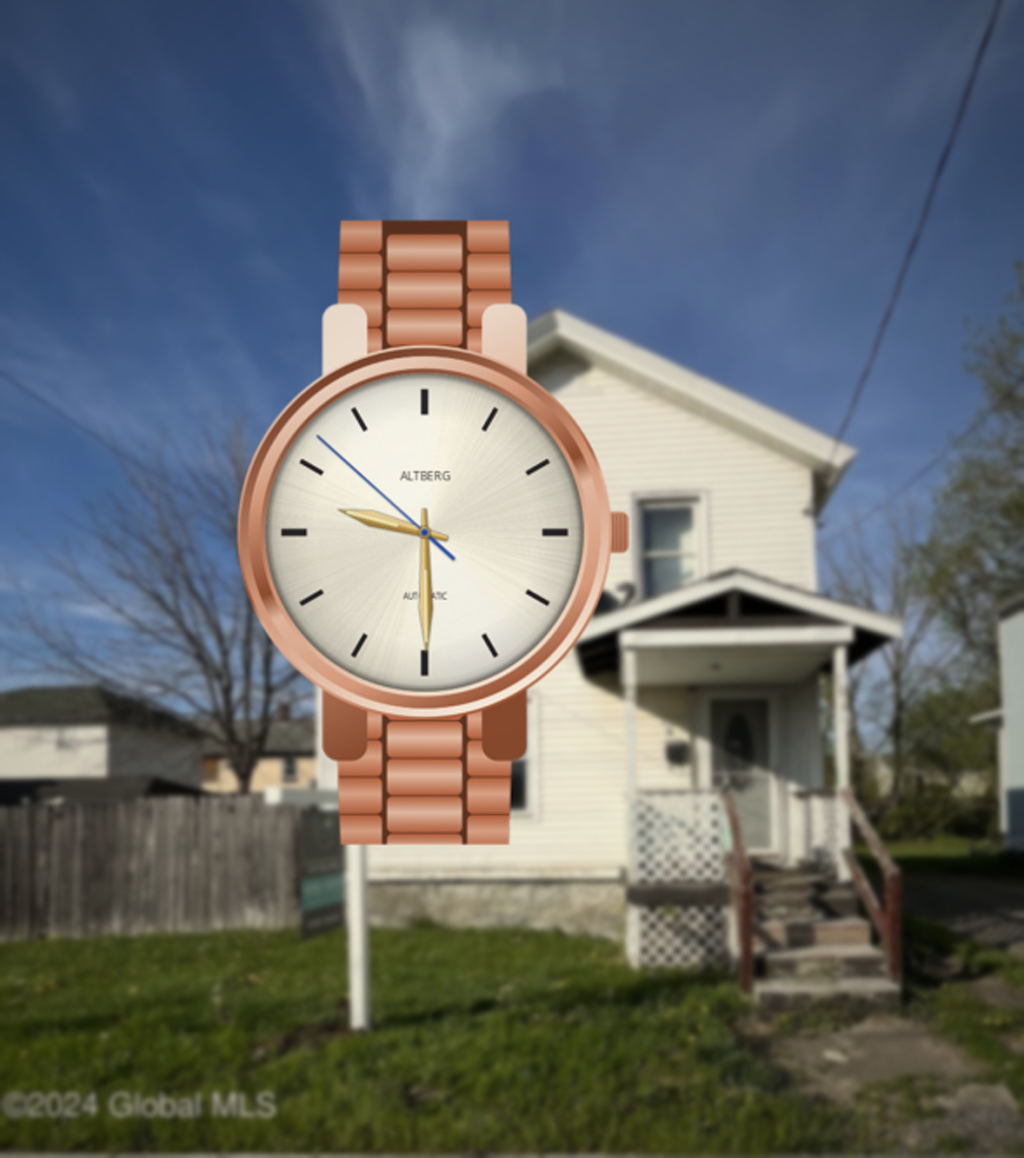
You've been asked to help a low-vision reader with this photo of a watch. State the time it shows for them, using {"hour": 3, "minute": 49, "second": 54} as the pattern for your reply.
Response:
{"hour": 9, "minute": 29, "second": 52}
